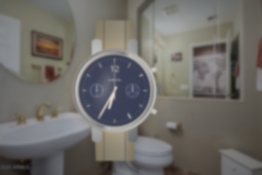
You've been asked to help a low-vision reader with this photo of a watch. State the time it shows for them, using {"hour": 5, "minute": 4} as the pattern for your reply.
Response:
{"hour": 6, "minute": 35}
